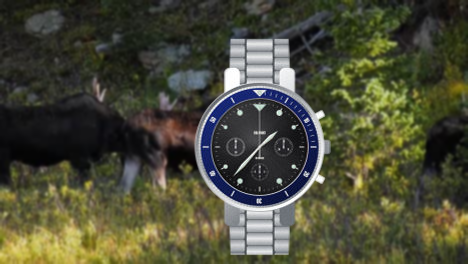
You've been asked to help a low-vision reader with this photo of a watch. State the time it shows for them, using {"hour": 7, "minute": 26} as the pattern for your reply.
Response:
{"hour": 1, "minute": 37}
